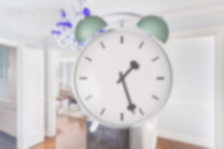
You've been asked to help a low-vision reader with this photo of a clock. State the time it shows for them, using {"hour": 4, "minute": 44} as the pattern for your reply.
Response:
{"hour": 1, "minute": 27}
